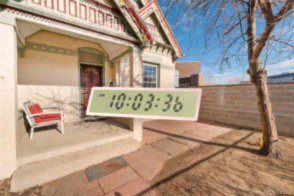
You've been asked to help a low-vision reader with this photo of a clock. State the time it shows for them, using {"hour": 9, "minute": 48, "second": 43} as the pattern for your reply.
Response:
{"hour": 10, "minute": 3, "second": 36}
